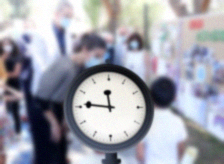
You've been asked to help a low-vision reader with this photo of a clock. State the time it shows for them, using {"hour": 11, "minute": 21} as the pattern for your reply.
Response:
{"hour": 11, "minute": 46}
